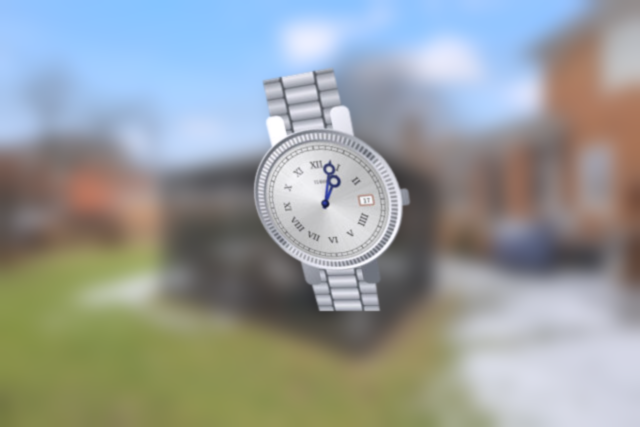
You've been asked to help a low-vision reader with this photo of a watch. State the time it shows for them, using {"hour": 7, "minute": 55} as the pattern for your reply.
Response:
{"hour": 1, "minute": 3}
